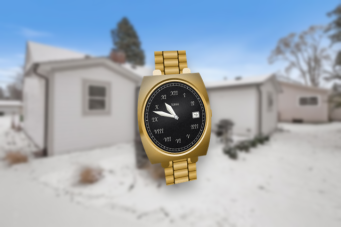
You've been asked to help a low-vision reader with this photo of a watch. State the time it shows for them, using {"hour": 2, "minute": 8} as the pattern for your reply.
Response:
{"hour": 10, "minute": 48}
